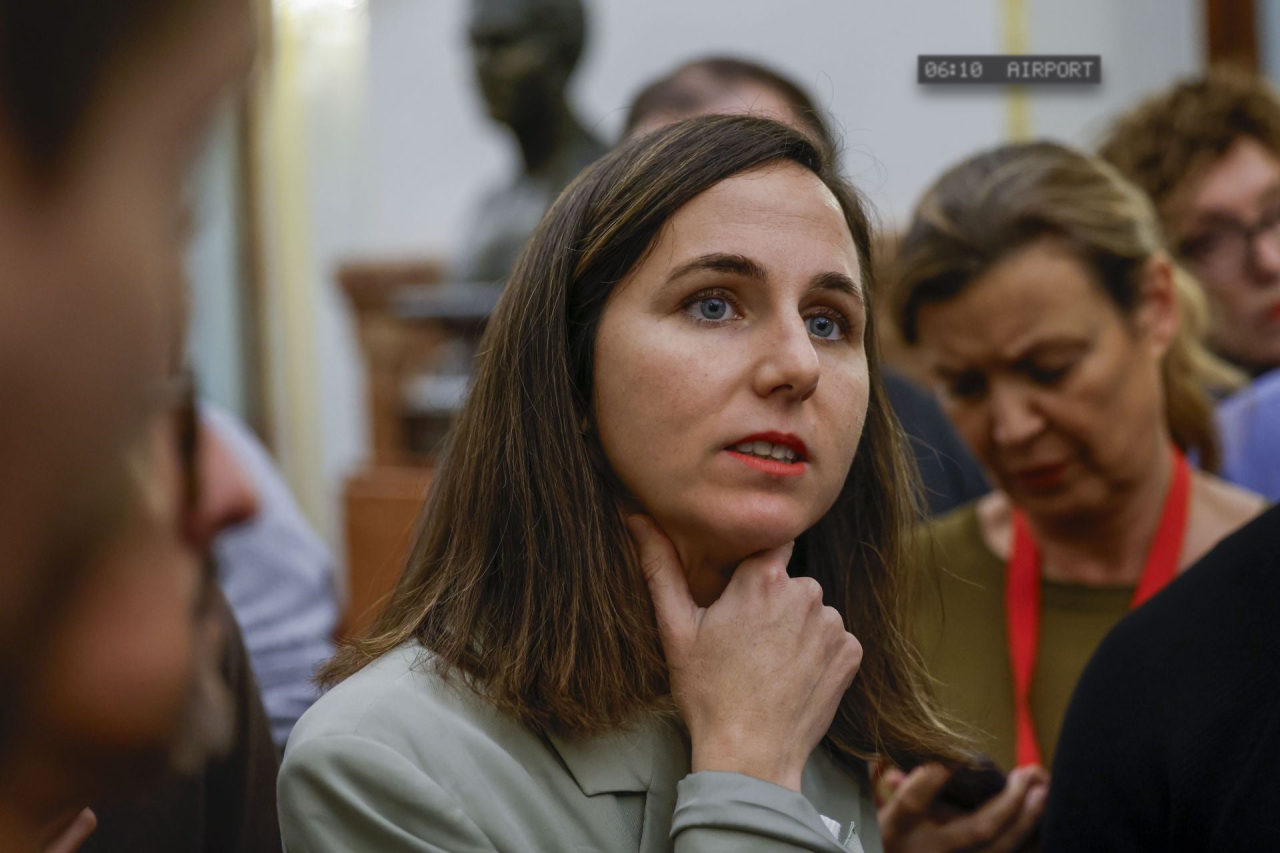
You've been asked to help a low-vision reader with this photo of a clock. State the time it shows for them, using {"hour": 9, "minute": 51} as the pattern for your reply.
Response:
{"hour": 6, "minute": 10}
